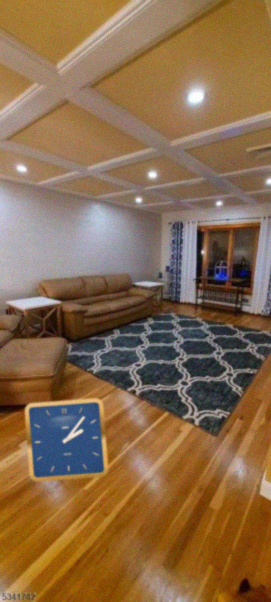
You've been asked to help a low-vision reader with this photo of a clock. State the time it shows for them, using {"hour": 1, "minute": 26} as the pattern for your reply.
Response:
{"hour": 2, "minute": 7}
